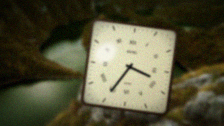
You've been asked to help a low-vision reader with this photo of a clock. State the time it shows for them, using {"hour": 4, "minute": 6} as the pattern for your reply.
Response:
{"hour": 3, "minute": 35}
